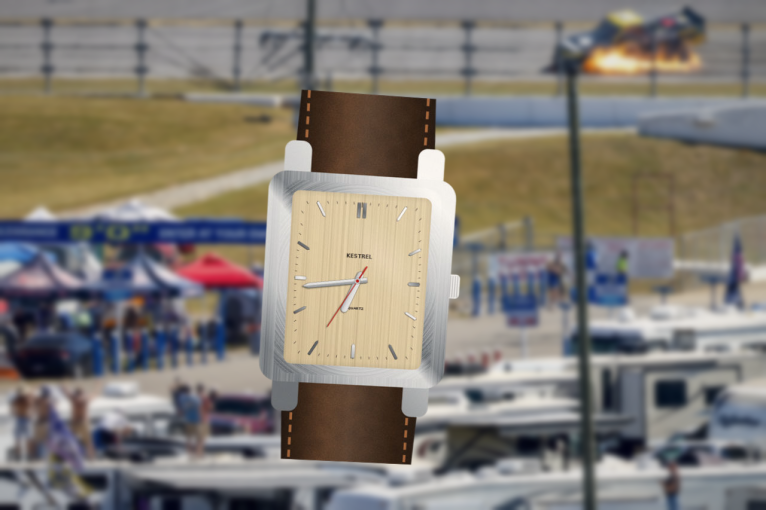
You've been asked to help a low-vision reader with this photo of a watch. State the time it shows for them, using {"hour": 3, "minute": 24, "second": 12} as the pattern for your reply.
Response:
{"hour": 6, "minute": 43, "second": 35}
